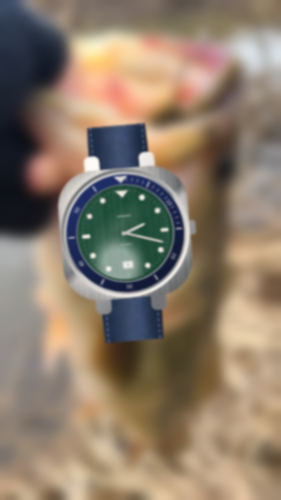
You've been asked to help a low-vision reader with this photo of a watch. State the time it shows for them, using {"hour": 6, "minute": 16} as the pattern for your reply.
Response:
{"hour": 2, "minute": 18}
